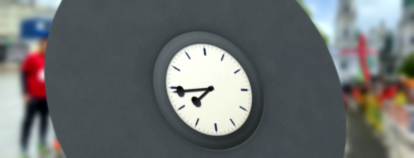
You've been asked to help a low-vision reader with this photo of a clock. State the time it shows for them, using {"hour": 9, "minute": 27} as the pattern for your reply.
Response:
{"hour": 7, "minute": 44}
